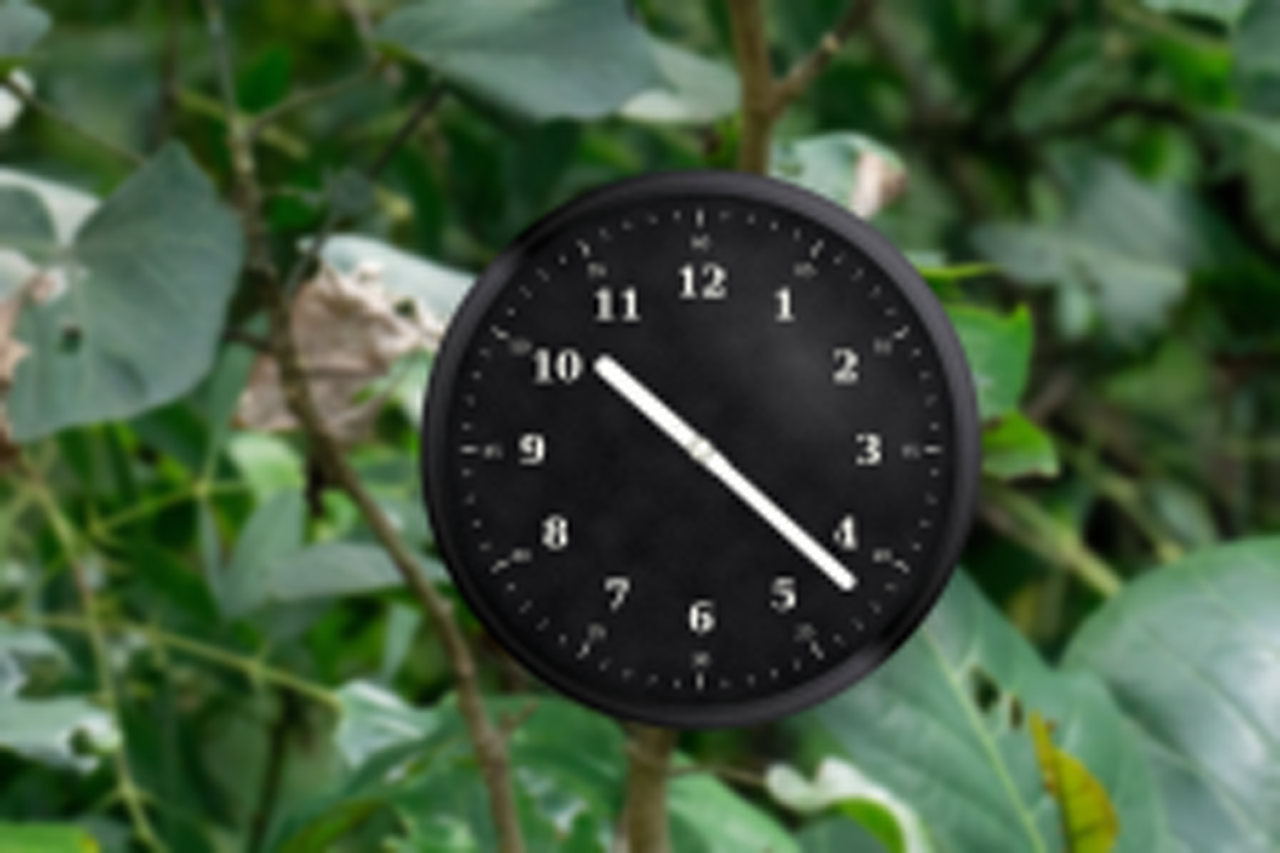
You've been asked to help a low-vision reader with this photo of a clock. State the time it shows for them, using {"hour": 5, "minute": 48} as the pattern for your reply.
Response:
{"hour": 10, "minute": 22}
